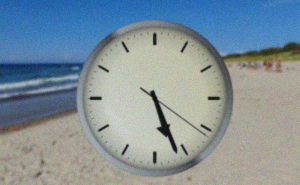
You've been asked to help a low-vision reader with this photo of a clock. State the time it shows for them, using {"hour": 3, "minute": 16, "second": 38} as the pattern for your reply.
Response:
{"hour": 5, "minute": 26, "second": 21}
